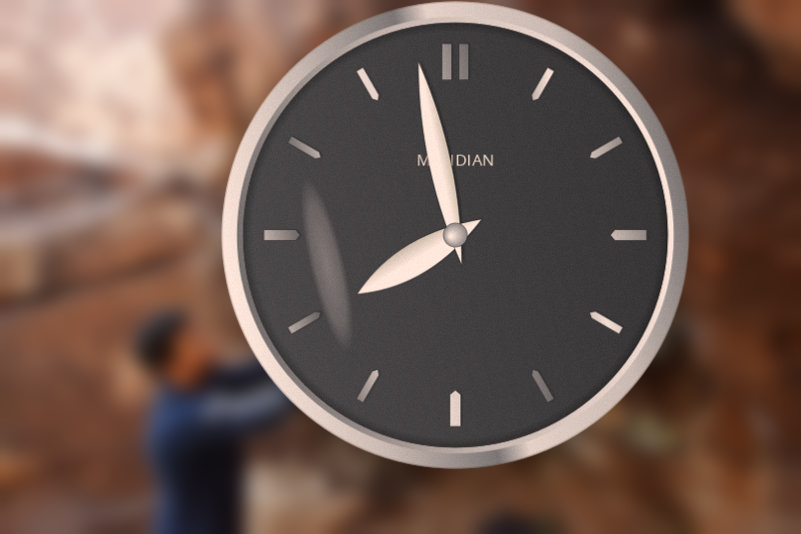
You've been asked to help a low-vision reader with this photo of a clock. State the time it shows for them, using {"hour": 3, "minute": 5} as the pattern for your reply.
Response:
{"hour": 7, "minute": 58}
